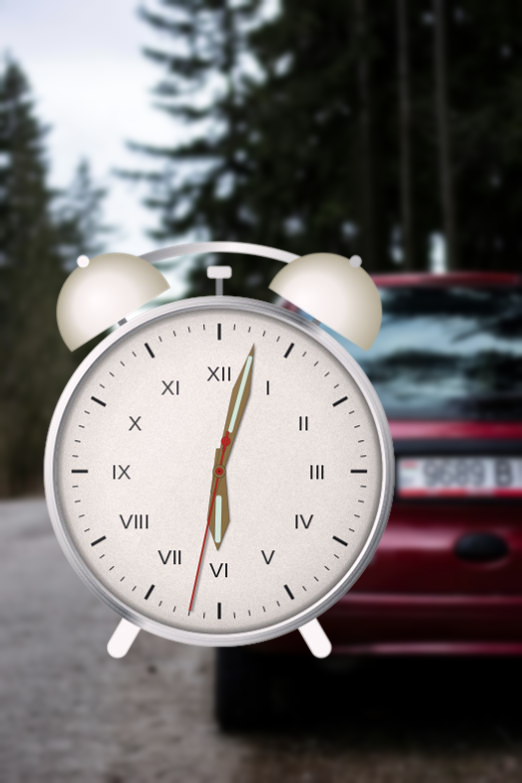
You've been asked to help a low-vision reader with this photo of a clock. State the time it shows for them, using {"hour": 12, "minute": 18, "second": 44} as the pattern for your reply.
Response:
{"hour": 6, "minute": 2, "second": 32}
